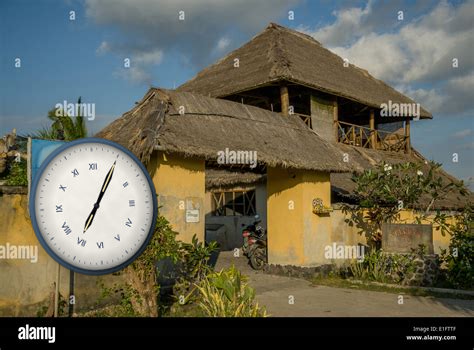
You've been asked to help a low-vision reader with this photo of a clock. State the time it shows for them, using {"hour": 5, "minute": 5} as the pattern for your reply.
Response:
{"hour": 7, "minute": 5}
